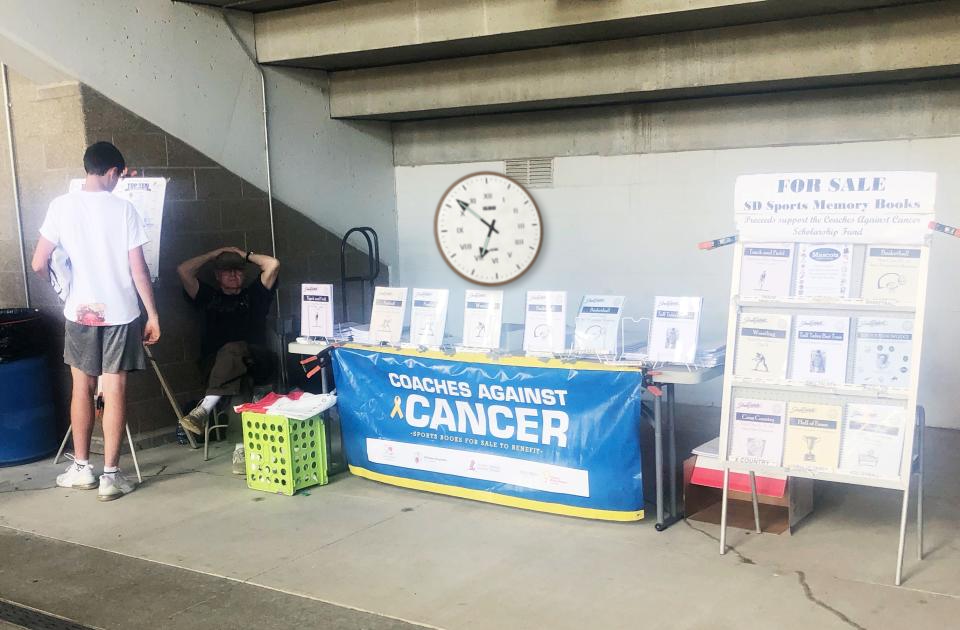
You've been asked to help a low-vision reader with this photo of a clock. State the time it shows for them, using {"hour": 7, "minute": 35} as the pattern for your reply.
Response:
{"hour": 6, "minute": 52}
